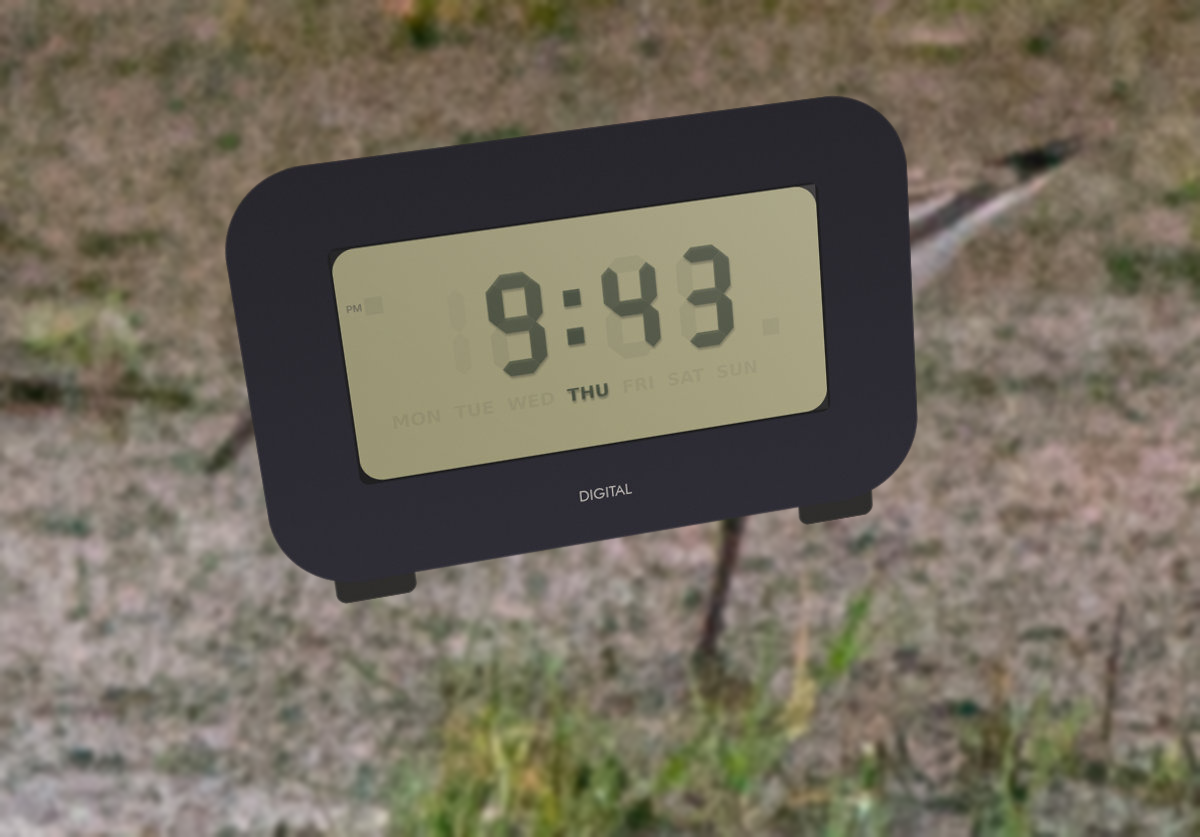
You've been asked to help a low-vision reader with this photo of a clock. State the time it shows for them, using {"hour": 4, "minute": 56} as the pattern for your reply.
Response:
{"hour": 9, "minute": 43}
